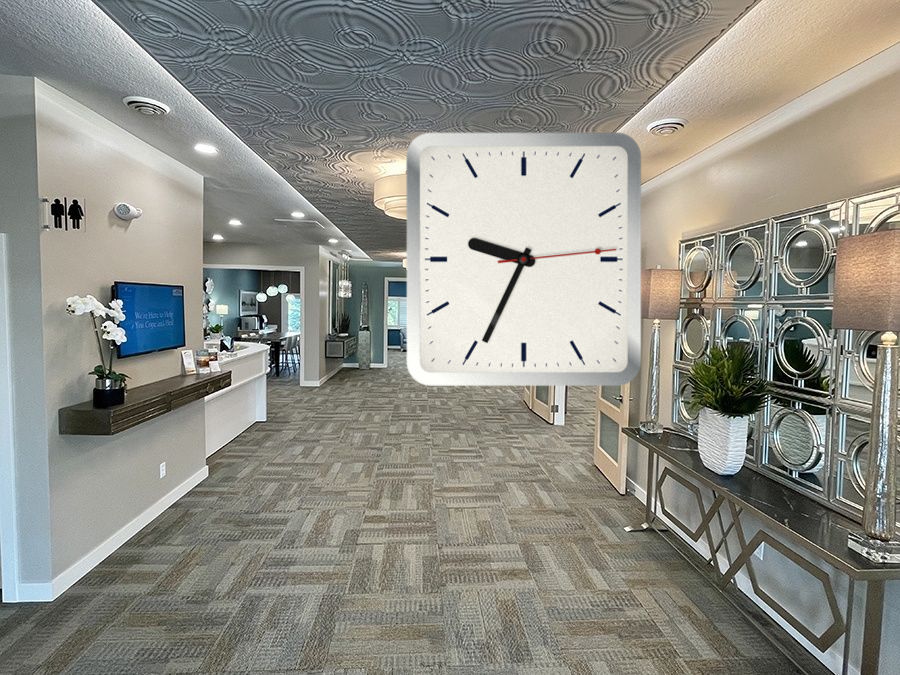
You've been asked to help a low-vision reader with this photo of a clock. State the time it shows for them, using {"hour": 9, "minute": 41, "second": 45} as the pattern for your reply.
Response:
{"hour": 9, "minute": 34, "second": 14}
